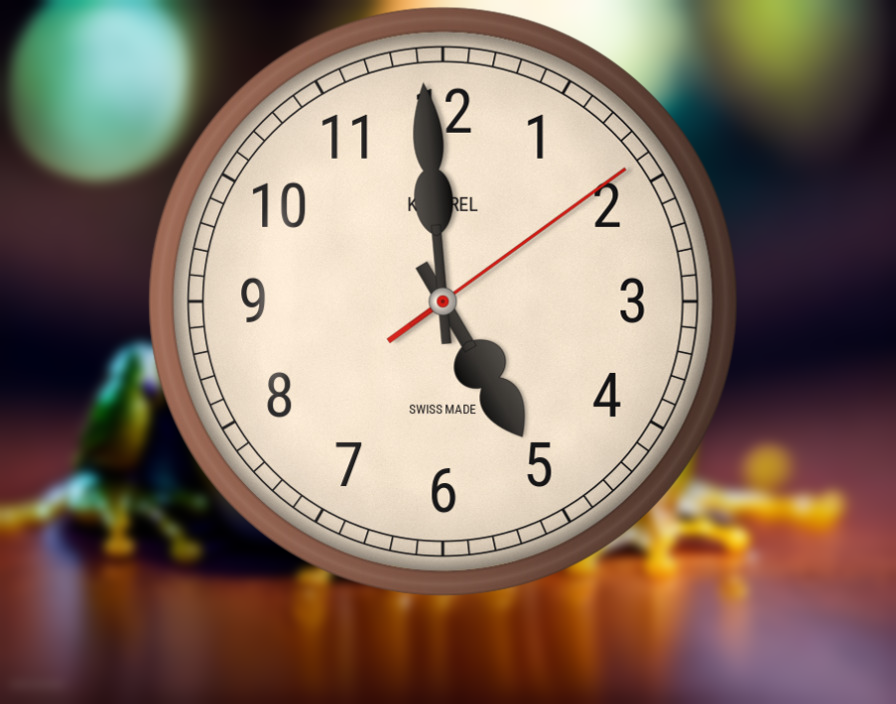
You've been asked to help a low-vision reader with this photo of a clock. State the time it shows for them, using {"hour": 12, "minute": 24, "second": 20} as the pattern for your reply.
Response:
{"hour": 4, "minute": 59, "second": 9}
